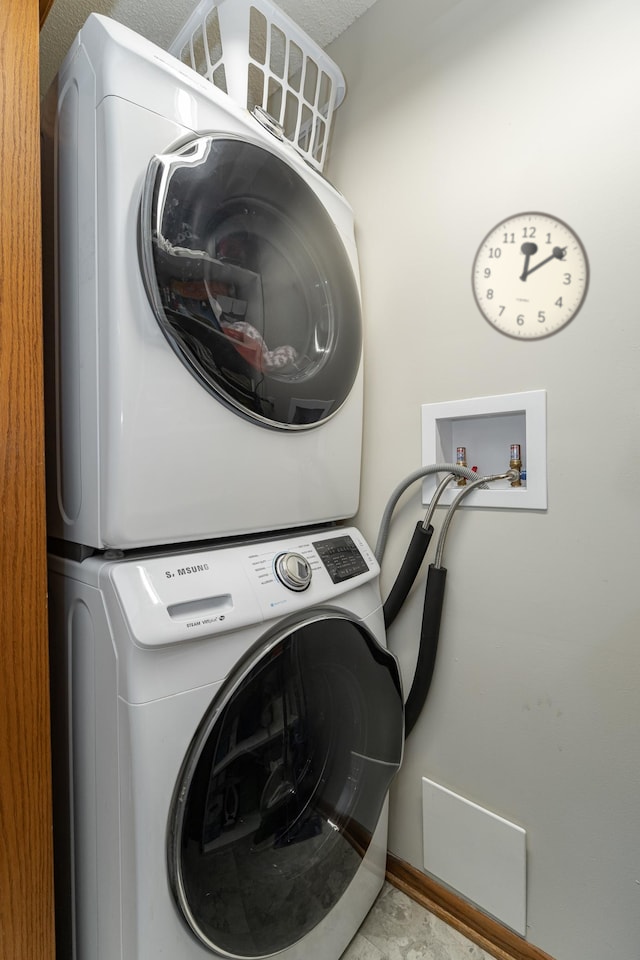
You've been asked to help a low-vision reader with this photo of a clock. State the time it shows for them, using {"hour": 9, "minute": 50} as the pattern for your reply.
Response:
{"hour": 12, "minute": 9}
